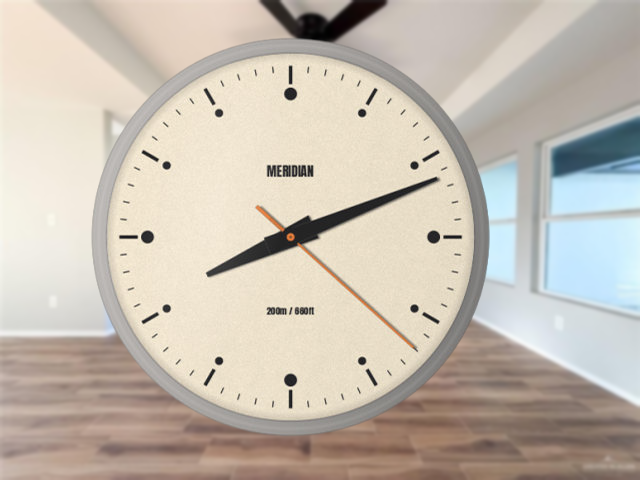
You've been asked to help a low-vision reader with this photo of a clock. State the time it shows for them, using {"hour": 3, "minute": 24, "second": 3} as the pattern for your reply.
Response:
{"hour": 8, "minute": 11, "second": 22}
